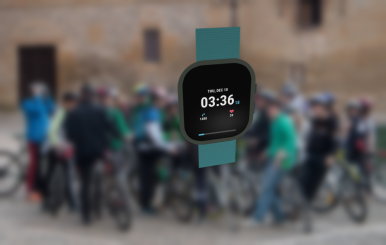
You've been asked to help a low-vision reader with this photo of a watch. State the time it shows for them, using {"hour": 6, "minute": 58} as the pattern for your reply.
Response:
{"hour": 3, "minute": 36}
